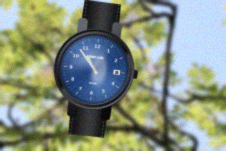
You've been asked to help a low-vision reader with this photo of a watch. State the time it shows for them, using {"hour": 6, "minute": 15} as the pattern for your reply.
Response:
{"hour": 10, "minute": 53}
